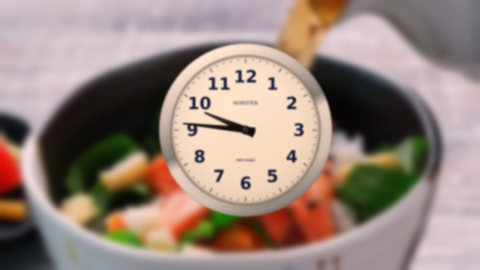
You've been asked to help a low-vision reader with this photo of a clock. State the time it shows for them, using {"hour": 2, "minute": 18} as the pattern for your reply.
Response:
{"hour": 9, "minute": 46}
